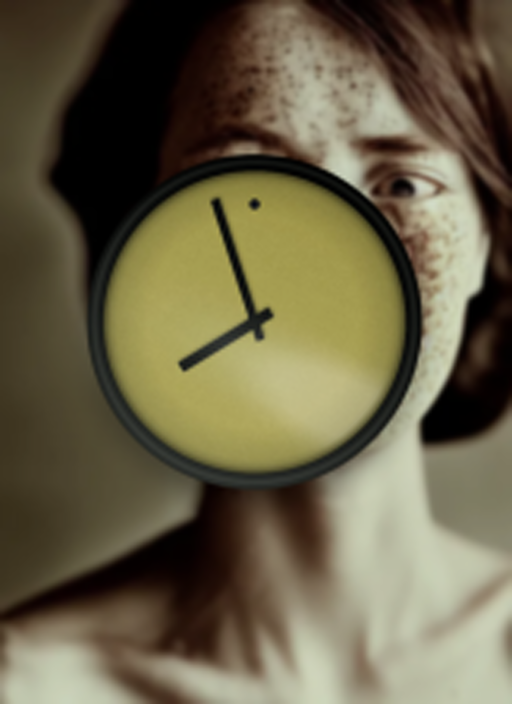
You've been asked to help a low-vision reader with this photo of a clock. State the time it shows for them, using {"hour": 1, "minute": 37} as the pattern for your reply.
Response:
{"hour": 7, "minute": 57}
